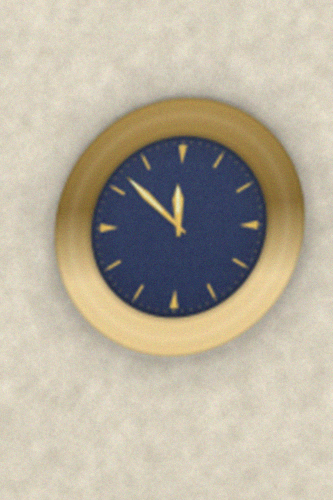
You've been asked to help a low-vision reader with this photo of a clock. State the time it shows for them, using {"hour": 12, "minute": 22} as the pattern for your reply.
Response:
{"hour": 11, "minute": 52}
